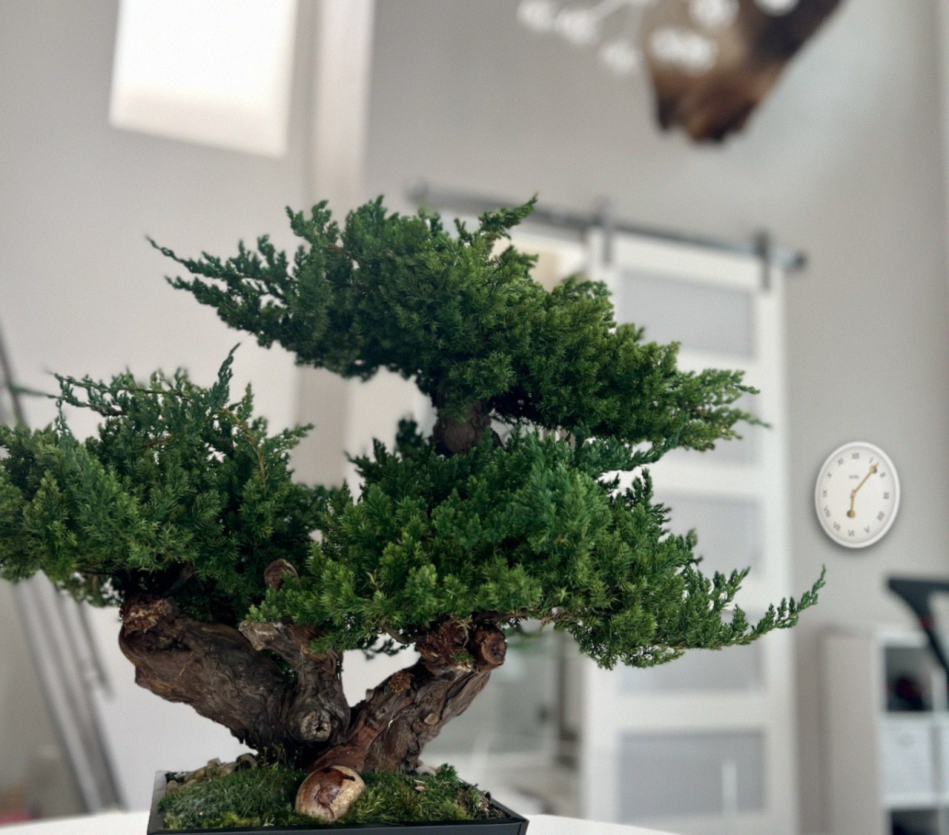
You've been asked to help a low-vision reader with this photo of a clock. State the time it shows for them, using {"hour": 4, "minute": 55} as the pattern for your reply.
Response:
{"hour": 6, "minute": 7}
